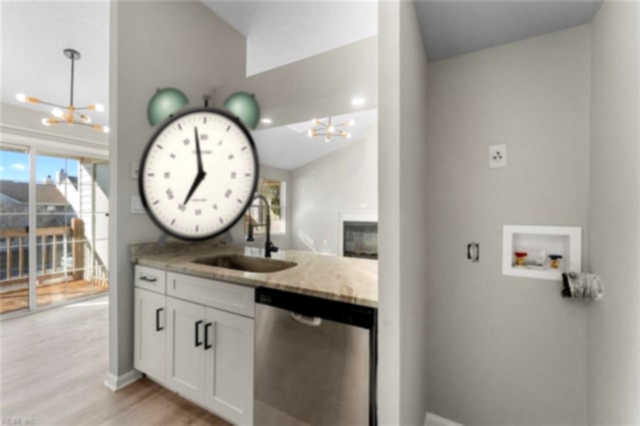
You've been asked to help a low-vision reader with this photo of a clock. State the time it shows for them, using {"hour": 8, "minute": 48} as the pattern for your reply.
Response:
{"hour": 6, "minute": 58}
